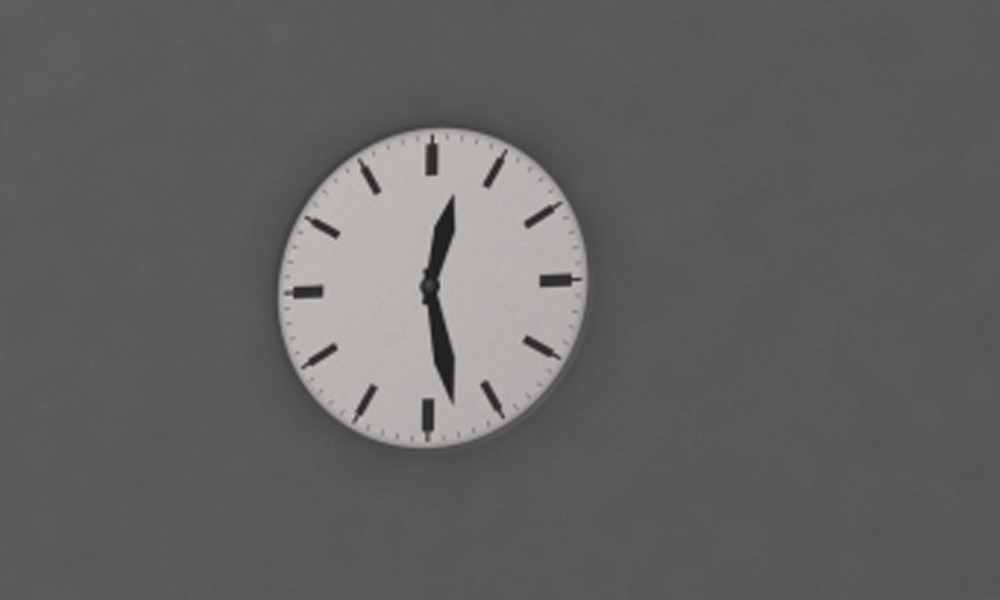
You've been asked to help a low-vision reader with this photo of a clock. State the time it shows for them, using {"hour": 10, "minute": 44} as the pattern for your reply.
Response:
{"hour": 12, "minute": 28}
